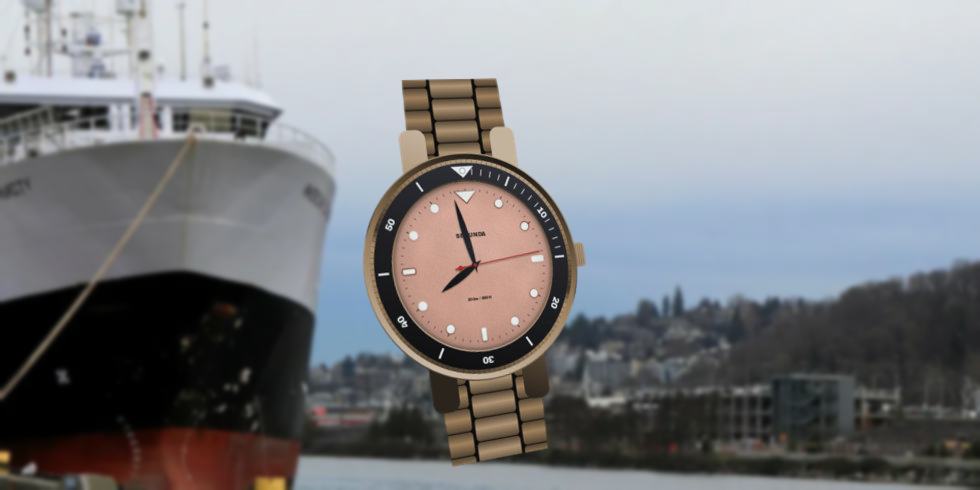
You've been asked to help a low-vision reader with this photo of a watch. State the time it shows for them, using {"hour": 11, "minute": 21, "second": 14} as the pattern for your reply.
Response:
{"hour": 7, "minute": 58, "second": 14}
